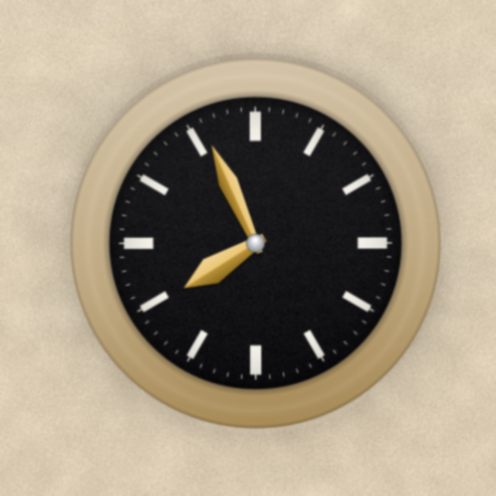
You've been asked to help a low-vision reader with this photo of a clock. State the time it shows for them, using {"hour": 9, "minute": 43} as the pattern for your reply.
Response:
{"hour": 7, "minute": 56}
